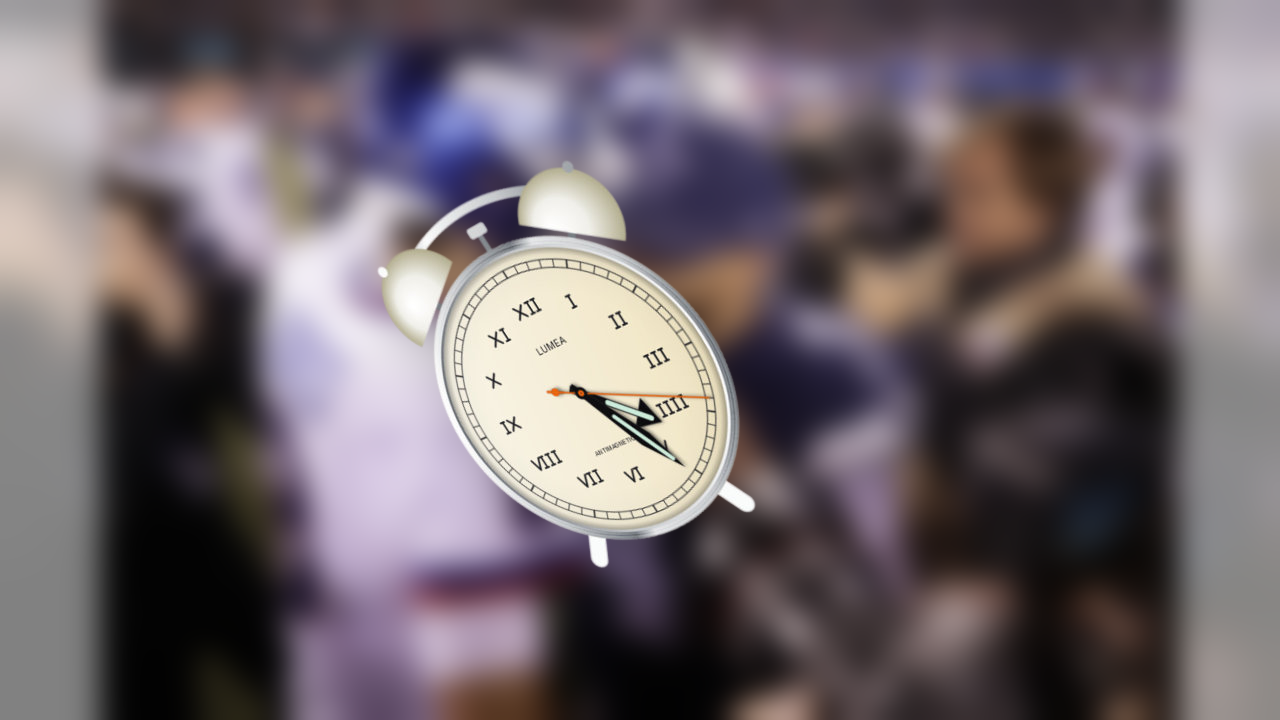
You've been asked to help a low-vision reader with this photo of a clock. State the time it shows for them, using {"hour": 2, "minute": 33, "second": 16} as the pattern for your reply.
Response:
{"hour": 4, "minute": 25, "second": 19}
